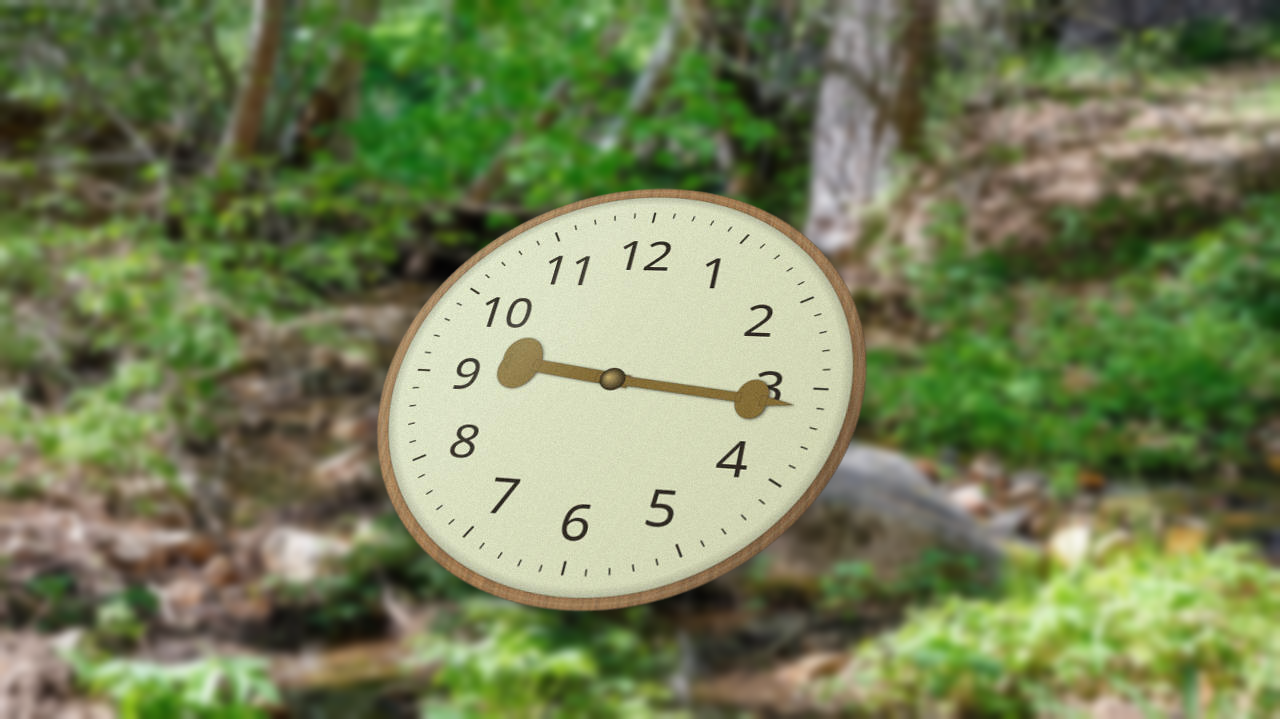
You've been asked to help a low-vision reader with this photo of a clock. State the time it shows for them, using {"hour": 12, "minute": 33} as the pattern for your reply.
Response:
{"hour": 9, "minute": 16}
